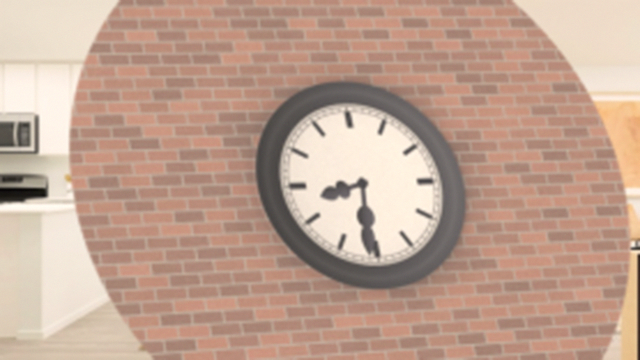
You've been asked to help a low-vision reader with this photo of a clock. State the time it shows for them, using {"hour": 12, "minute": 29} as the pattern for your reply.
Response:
{"hour": 8, "minute": 31}
